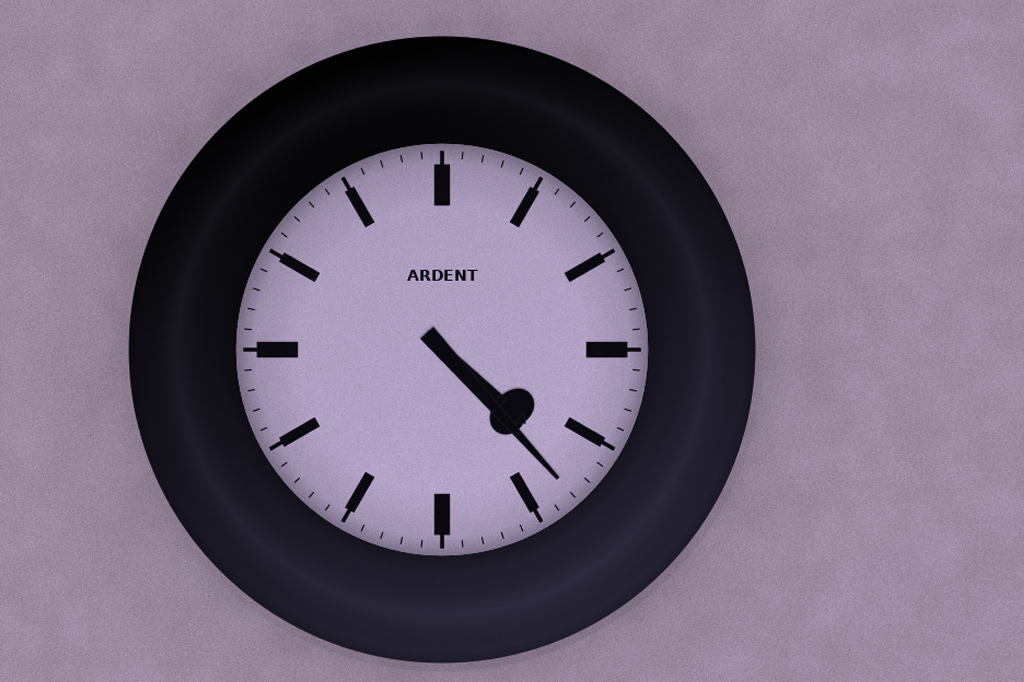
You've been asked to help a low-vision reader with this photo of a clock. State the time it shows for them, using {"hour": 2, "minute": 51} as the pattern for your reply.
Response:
{"hour": 4, "minute": 23}
